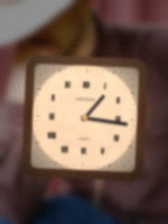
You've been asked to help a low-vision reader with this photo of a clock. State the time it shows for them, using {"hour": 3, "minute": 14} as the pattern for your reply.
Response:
{"hour": 1, "minute": 16}
